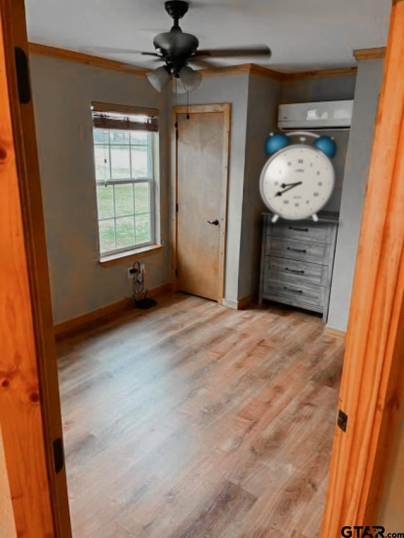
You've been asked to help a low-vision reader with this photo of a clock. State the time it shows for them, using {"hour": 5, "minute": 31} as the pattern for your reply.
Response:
{"hour": 8, "minute": 40}
